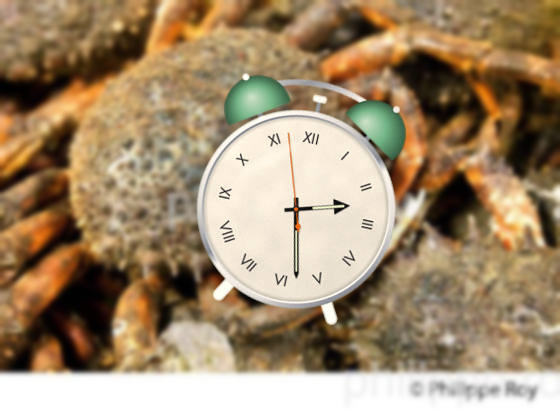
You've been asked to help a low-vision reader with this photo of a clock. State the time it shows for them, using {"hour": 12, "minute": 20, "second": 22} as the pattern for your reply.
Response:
{"hour": 2, "minute": 27, "second": 57}
